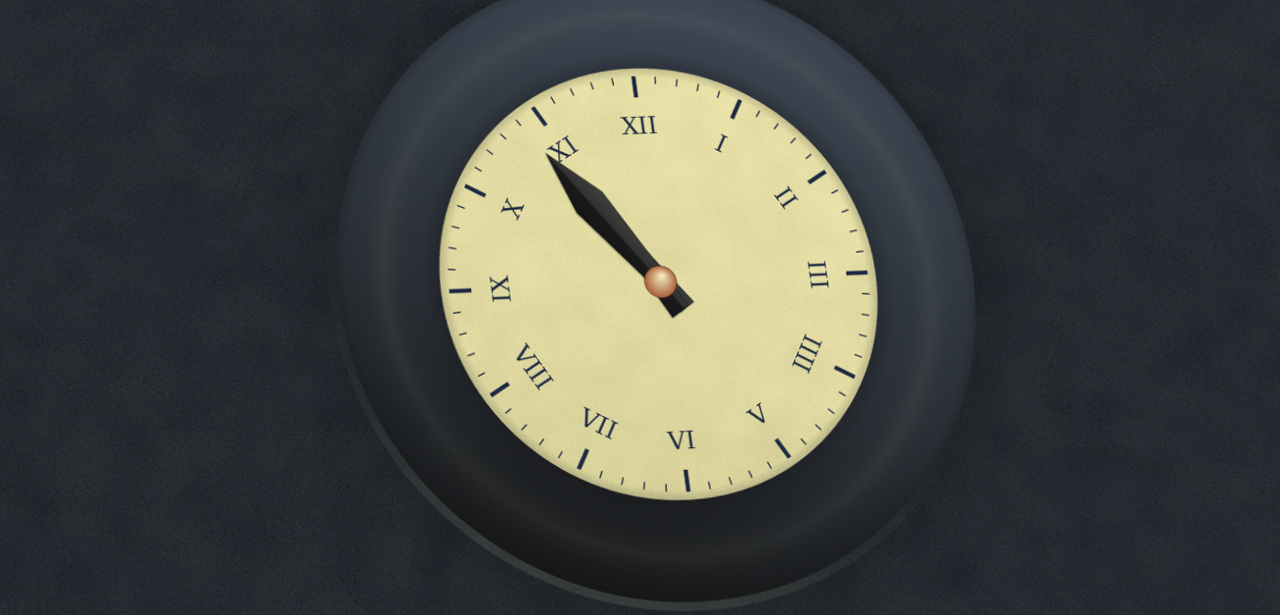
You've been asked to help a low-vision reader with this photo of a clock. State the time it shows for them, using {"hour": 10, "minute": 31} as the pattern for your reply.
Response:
{"hour": 10, "minute": 54}
